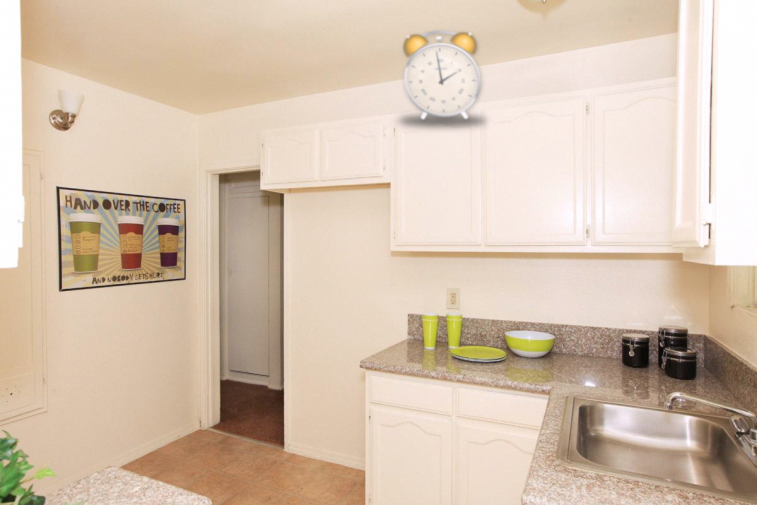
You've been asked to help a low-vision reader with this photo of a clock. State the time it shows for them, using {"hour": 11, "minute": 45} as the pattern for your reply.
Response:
{"hour": 1, "minute": 59}
